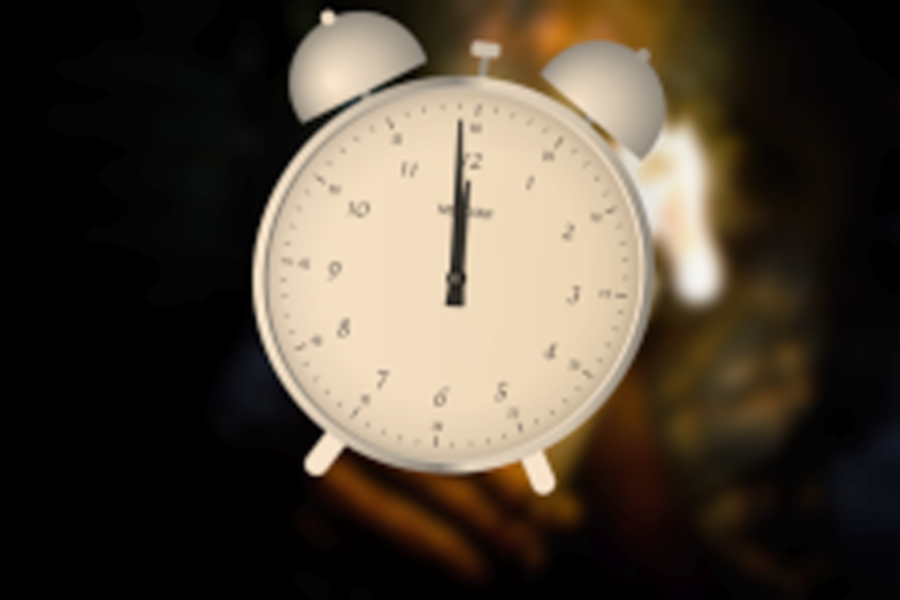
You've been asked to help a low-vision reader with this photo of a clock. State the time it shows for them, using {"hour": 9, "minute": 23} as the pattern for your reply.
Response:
{"hour": 11, "minute": 59}
